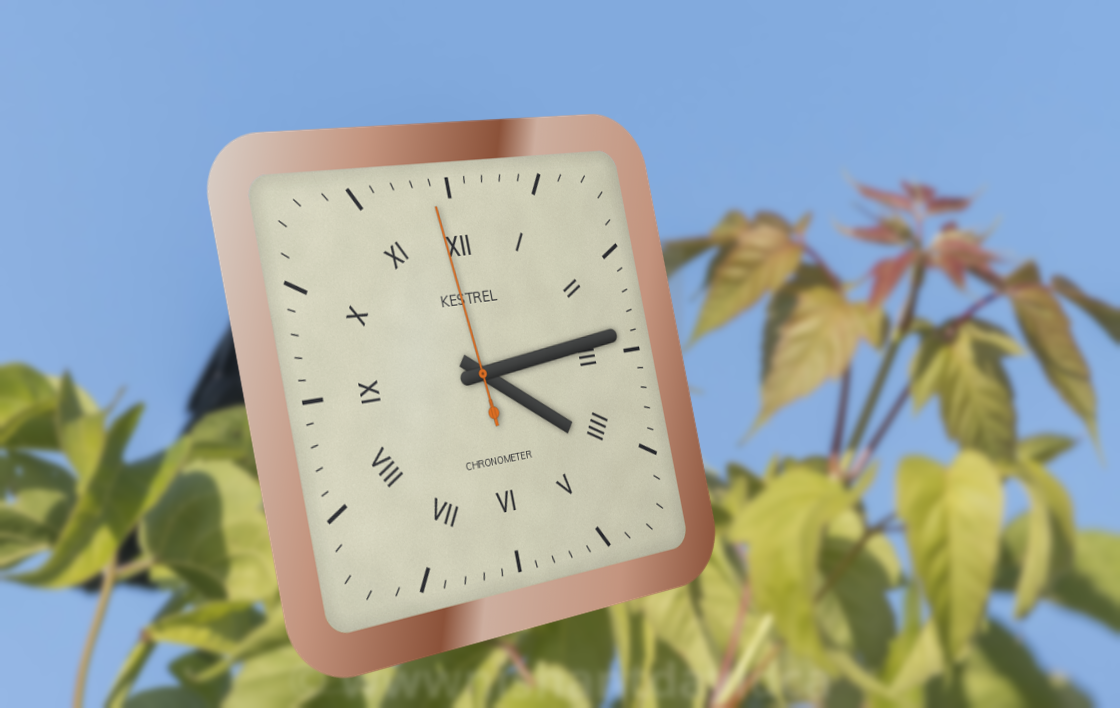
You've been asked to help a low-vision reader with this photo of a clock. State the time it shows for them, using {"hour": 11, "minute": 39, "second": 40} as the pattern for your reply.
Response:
{"hour": 4, "minute": 13, "second": 59}
